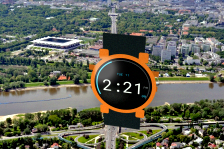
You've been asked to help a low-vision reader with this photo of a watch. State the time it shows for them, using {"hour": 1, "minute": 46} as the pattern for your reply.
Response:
{"hour": 2, "minute": 21}
